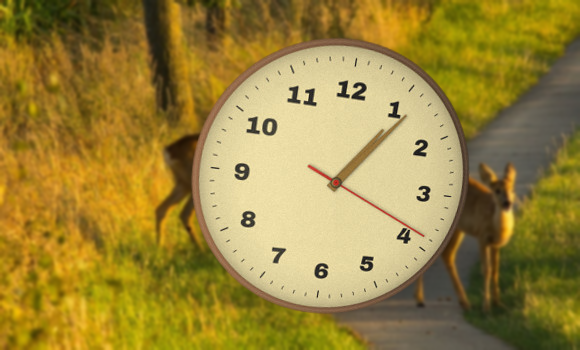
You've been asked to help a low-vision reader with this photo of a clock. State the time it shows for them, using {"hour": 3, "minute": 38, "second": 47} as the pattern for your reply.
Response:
{"hour": 1, "minute": 6, "second": 19}
